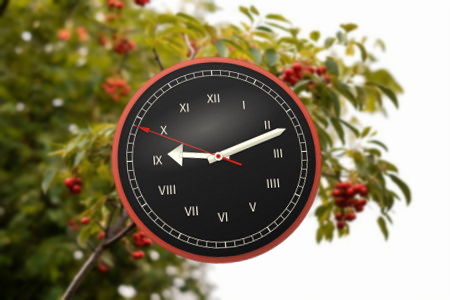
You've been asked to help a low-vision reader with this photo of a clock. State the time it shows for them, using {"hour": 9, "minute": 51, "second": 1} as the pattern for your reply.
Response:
{"hour": 9, "minute": 11, "second": 49}
